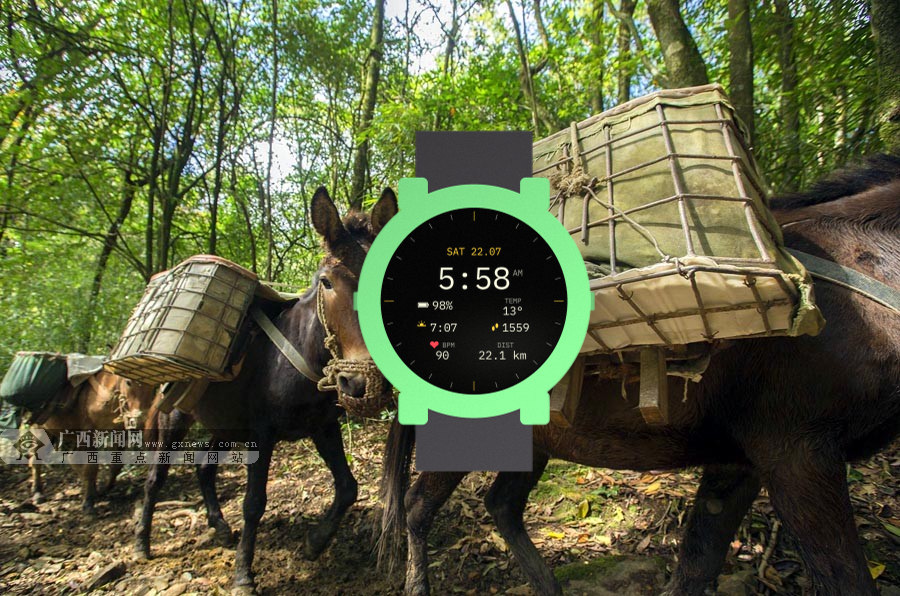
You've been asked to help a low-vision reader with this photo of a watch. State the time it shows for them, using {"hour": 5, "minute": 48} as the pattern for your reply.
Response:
{"hour": 5, "minute": 58}
